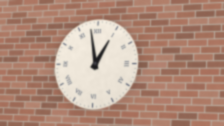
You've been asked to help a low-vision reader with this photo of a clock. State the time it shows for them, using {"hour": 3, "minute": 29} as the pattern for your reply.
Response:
{"hour": 12, "minute": 58}
